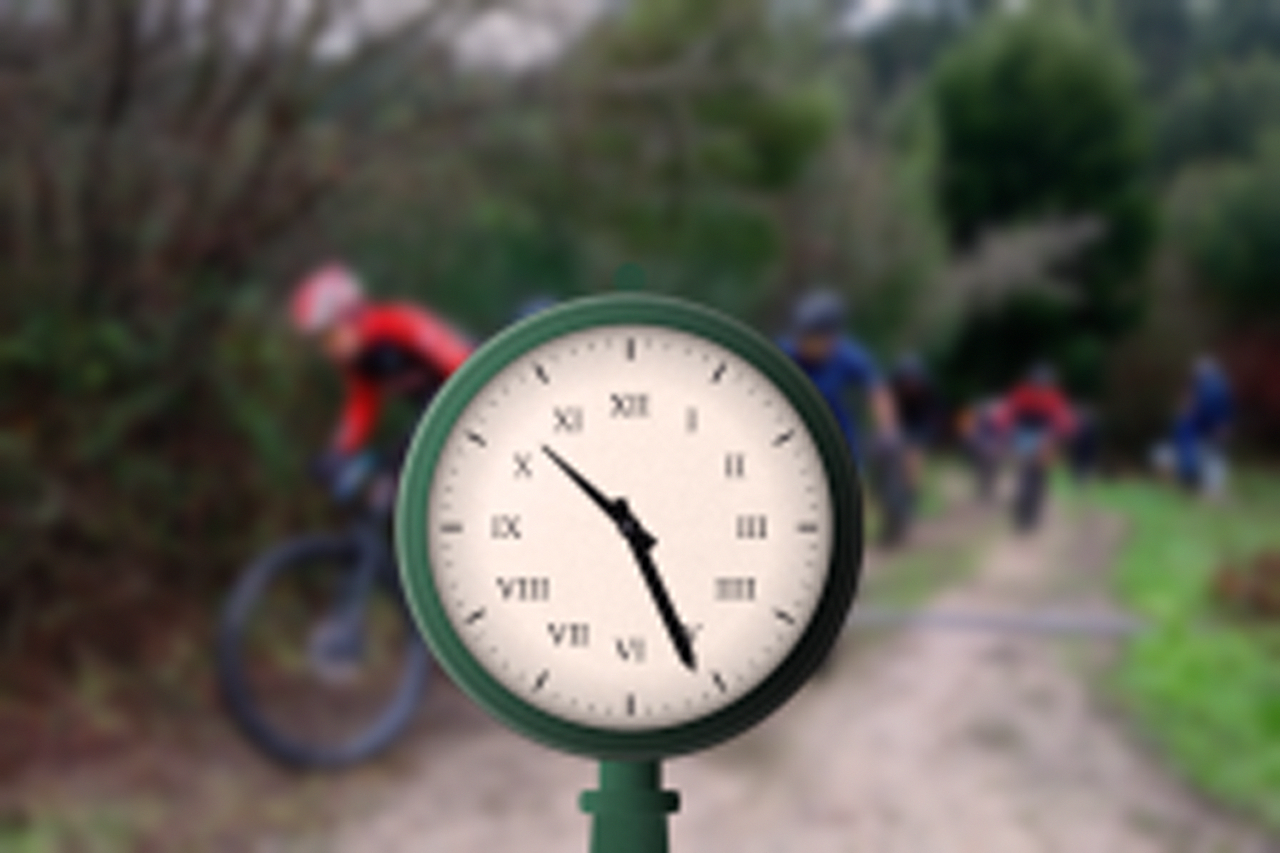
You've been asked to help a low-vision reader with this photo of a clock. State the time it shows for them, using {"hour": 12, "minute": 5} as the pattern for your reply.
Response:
{"hour": 10, "minute": 26}
